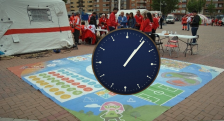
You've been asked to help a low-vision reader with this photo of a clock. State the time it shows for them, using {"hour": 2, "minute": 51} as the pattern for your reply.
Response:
{"hour": 1, "minute": 6}
